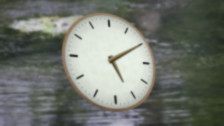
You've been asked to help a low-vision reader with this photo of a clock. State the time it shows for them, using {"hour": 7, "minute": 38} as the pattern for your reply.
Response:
{"hour": 5, "minute": 10}
